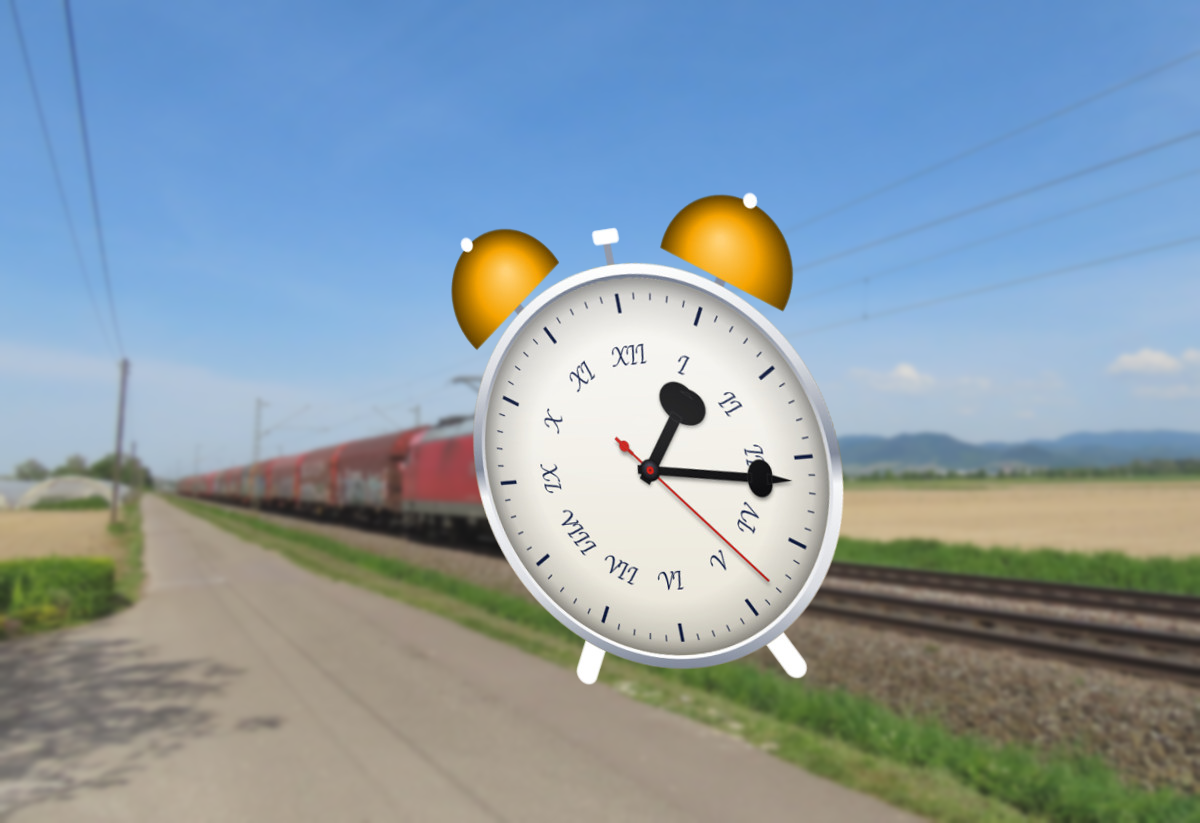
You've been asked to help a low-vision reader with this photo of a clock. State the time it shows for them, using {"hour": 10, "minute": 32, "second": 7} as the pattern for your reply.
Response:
{"hour": 1, "minute": 16, "second": 23}
